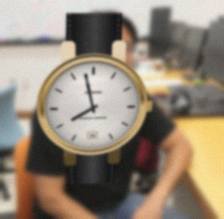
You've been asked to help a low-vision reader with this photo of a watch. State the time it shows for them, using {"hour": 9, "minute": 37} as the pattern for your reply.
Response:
{"hour": 7, "minute": 58}
